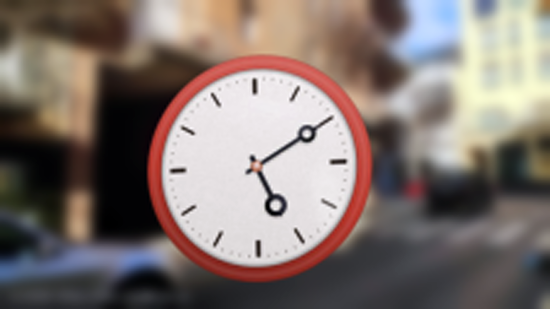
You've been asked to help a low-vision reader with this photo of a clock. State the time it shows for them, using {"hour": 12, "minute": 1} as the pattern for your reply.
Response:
{"hour": 5, "minute": 10}
